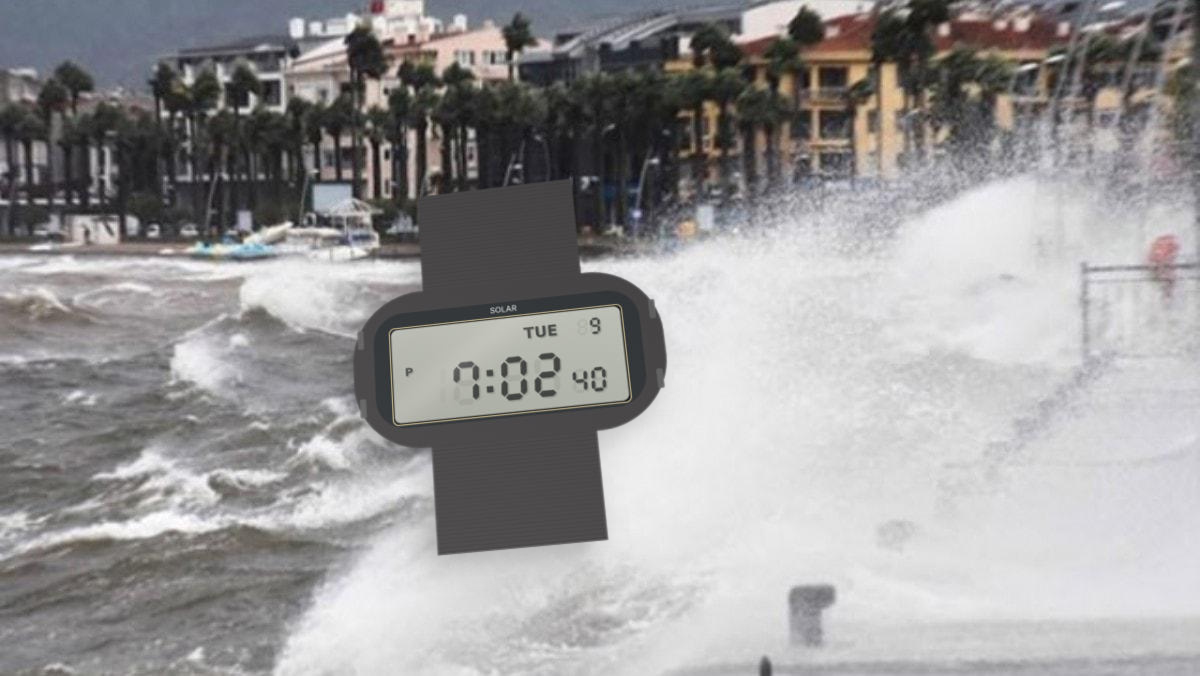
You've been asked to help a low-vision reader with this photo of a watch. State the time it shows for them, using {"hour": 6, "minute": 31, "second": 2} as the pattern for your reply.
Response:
{"hour": 7, "minute": 2, "second": 40}
